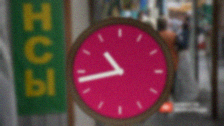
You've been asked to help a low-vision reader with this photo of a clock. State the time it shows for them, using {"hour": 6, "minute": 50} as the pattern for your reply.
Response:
{"hour": 10, "minute": 43}
